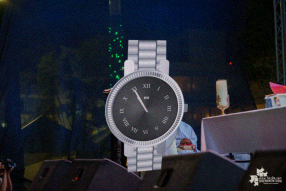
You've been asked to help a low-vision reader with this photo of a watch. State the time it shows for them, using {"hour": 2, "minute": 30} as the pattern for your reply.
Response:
{"hour": 10, "minute": 55}
